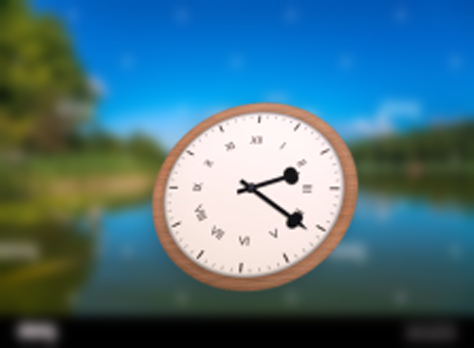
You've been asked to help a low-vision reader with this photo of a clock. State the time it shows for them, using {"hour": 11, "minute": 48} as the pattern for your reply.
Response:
{"hour": 2, "minute": 21}
